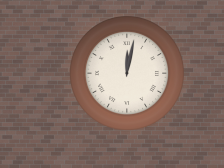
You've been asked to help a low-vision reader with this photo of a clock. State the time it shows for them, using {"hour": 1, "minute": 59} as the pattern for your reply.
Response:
{"hour": 12, "minute": 2}
